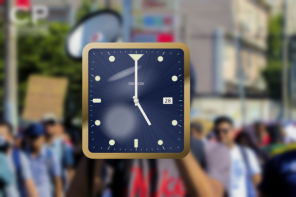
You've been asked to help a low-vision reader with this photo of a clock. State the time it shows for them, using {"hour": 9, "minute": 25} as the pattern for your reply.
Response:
{"hour": 5, "minute": 0}
